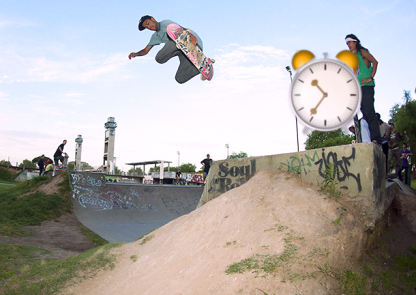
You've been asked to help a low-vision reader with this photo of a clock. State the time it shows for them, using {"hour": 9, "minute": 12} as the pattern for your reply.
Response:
{"hour": 10, "minute": 36}
